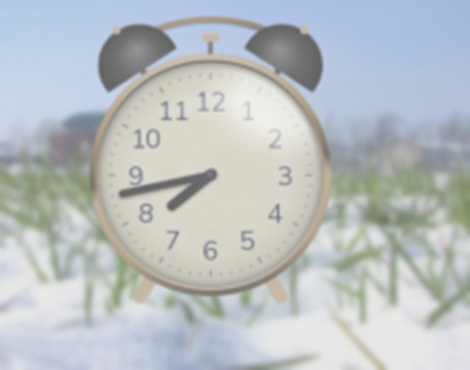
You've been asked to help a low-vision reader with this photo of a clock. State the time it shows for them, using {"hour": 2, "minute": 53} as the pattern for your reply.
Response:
{"hour": 7, "minute": 43}
